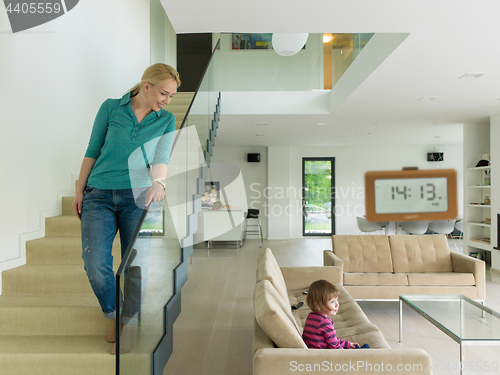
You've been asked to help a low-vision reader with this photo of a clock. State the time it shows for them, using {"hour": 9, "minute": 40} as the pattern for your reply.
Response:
{"hour": 14, "minute": 13}
